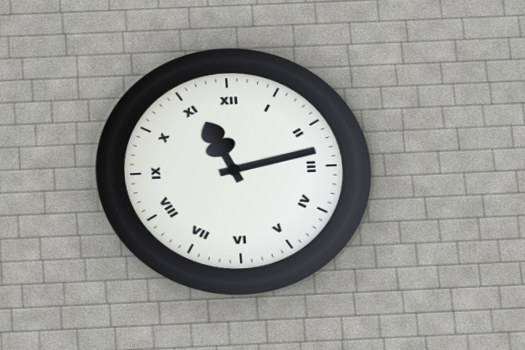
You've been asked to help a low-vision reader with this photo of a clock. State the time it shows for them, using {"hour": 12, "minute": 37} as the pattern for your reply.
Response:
{"hour": 11, "minute": 13}
